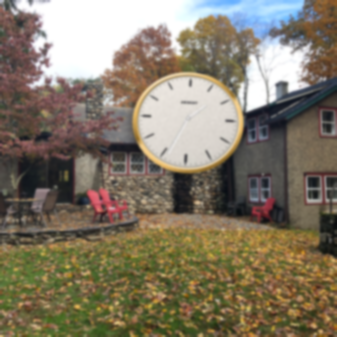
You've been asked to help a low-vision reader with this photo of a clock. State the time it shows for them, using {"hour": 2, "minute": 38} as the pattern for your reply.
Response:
{"hour": 1, "minute": 34}
